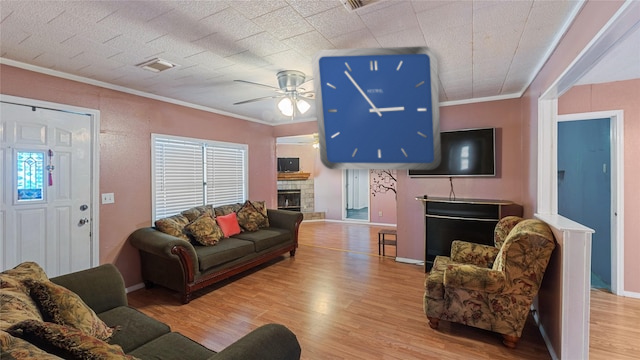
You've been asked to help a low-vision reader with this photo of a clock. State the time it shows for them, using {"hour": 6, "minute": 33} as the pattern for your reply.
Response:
{"hour": 2, "minute": 54}
